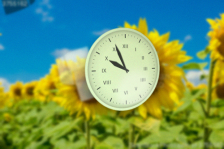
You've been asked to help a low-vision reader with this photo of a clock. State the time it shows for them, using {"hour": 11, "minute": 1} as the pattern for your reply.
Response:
{"hour": 9, "minute": 56}
